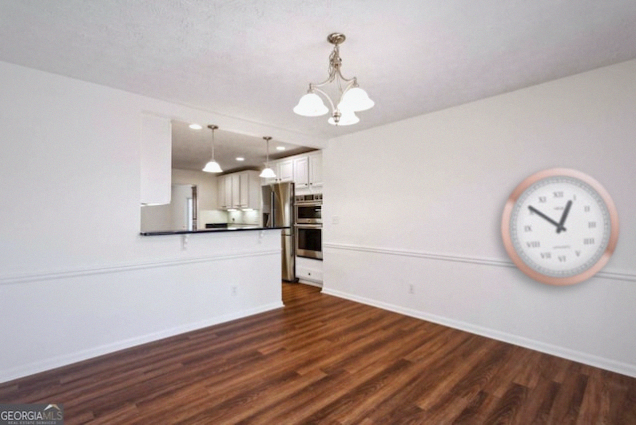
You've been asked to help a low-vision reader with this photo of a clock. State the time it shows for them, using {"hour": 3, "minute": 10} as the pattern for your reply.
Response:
{"hour": 12, "minute": 51}
